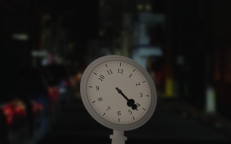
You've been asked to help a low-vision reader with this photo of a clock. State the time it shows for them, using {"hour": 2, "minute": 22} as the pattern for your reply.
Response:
{"hour": 4, "minute": 22}
